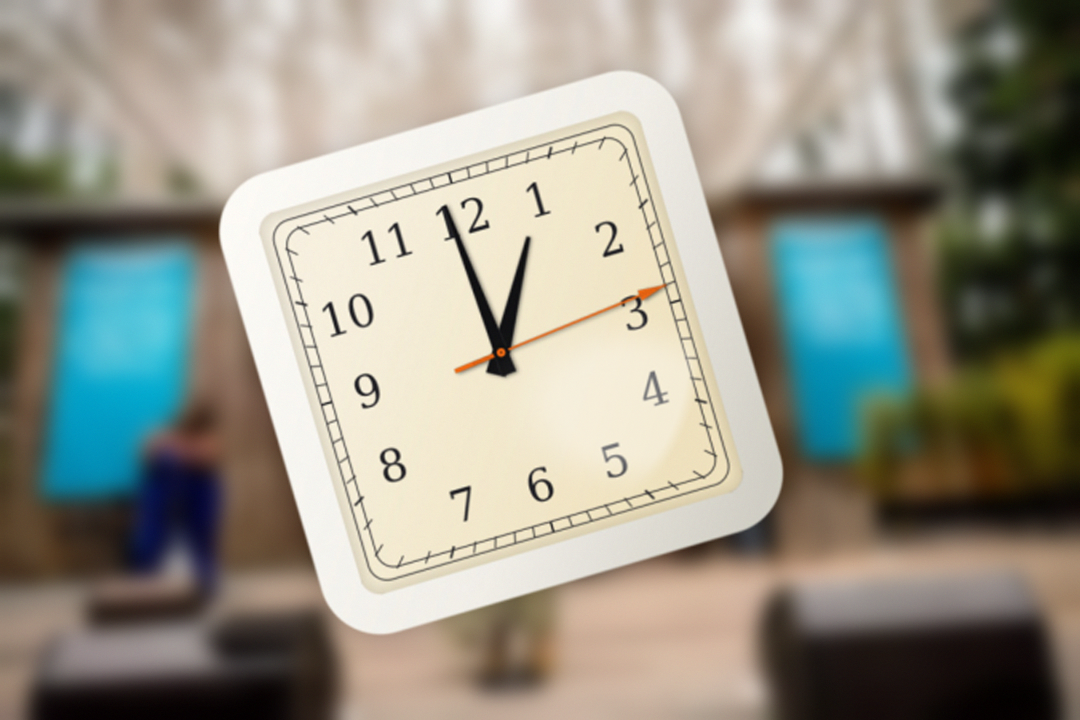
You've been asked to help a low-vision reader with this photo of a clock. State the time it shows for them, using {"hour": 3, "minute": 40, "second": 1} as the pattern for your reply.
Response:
{"hour": 12, "minute": 59, "second": 14}
